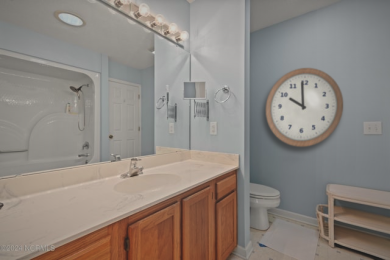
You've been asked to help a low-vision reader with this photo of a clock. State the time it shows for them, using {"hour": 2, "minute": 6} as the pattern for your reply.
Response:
{"hour": 9, "minute": 59}
